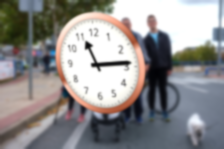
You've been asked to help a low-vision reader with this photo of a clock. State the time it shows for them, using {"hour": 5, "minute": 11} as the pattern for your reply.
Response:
{"hour": 11, "minute": 14}
